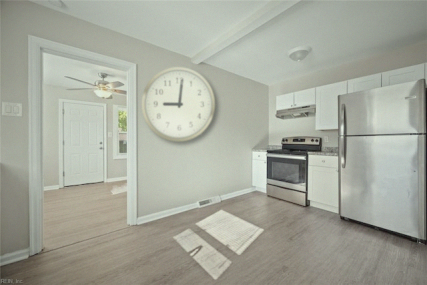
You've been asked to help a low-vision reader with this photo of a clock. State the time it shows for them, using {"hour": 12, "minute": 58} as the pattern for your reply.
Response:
{"hour": 9, "minute": 1}
